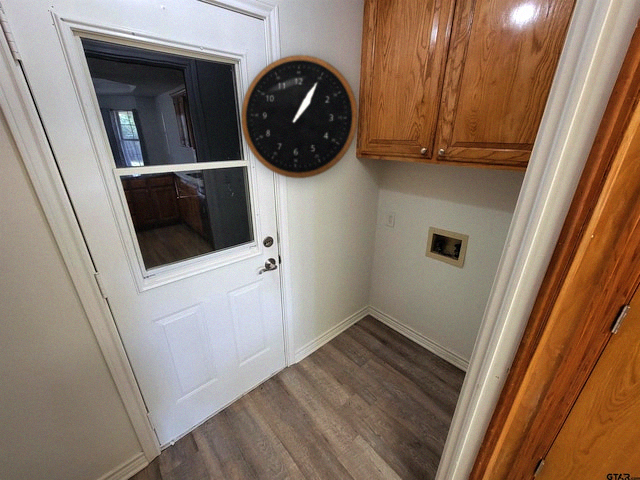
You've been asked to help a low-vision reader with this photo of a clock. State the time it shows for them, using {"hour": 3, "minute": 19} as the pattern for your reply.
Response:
{"hour": 1, "minute": 5}
